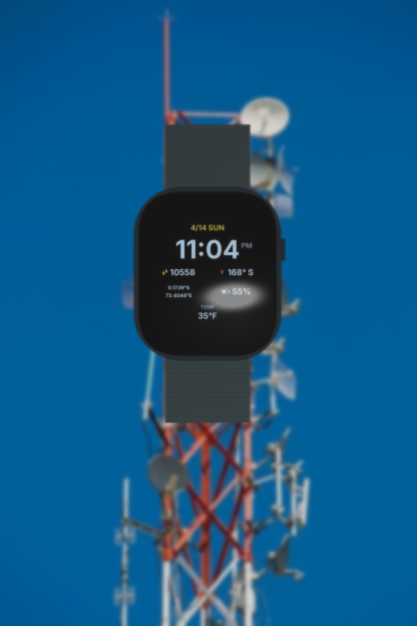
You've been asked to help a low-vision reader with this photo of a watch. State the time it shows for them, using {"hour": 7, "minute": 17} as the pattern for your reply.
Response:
{"hour": 11, "minute": 4}
